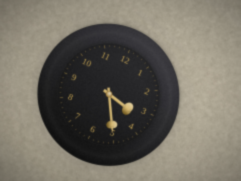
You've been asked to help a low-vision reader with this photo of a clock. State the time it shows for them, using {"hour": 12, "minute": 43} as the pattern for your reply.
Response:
{"hour": 3, "minute": 25}
